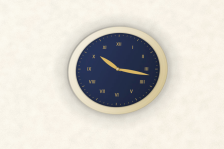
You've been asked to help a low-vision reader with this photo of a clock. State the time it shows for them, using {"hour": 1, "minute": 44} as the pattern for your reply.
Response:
{"hour": 10, "minute": 17}
